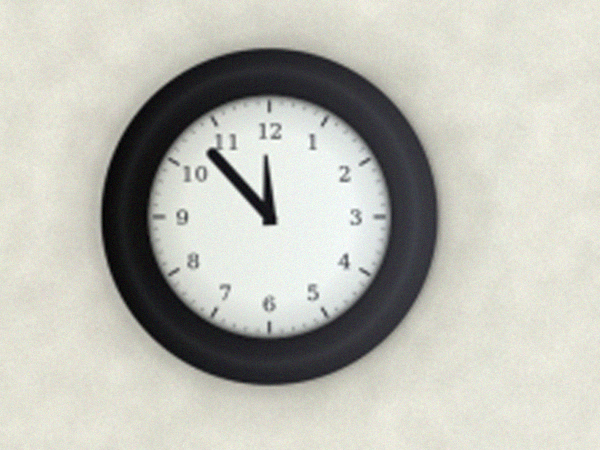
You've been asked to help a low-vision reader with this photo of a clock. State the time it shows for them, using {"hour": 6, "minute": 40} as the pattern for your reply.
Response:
{"hour": 11, "minute": 53}
